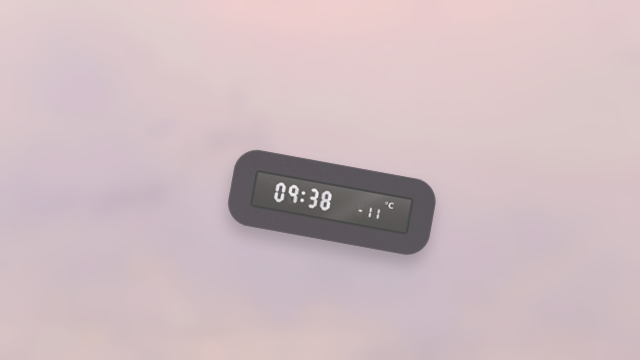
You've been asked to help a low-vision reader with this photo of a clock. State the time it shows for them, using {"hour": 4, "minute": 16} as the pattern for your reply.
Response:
{"hour": 9, "minute": 38}
